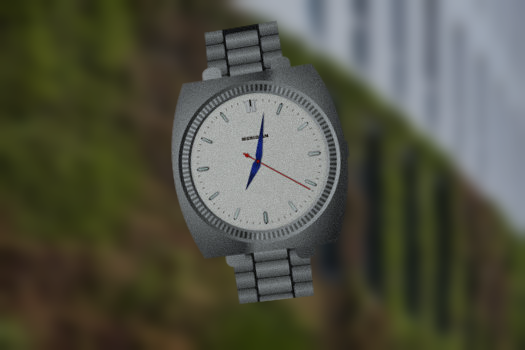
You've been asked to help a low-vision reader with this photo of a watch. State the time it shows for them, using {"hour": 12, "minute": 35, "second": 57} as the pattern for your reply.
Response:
{"hour": 7, "minute": 2, "second": 21}
